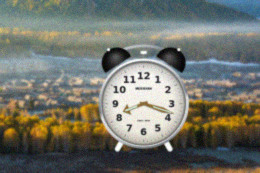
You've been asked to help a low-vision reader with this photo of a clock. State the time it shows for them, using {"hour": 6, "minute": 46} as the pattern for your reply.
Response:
{"hour": 8, "minute": 18}
